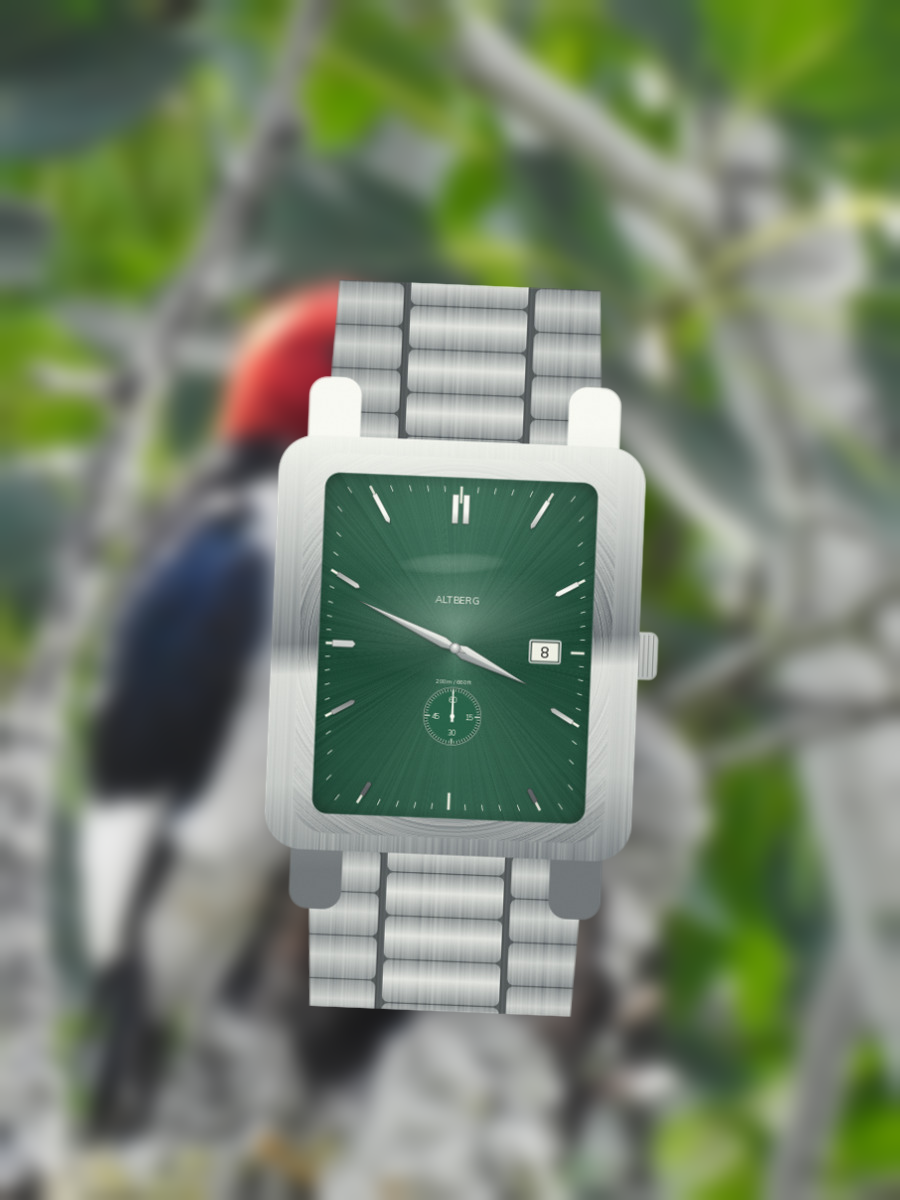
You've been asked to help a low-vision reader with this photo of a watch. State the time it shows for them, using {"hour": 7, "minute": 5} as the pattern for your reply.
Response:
{"hour": 3, "minute": 49}
